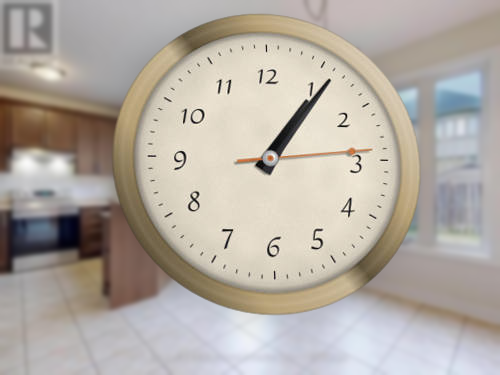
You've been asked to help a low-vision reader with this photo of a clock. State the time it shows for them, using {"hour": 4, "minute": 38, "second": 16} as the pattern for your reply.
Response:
{"hour": 1, "minute": 6, "second": 14}
